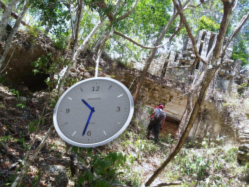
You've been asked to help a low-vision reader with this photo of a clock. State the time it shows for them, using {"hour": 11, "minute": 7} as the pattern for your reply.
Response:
{"hour": 10, "minute": 32}
